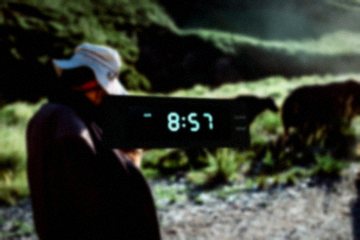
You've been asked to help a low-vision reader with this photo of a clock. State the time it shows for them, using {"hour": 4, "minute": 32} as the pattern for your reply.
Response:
{"hour": 8, "minute": 57}
